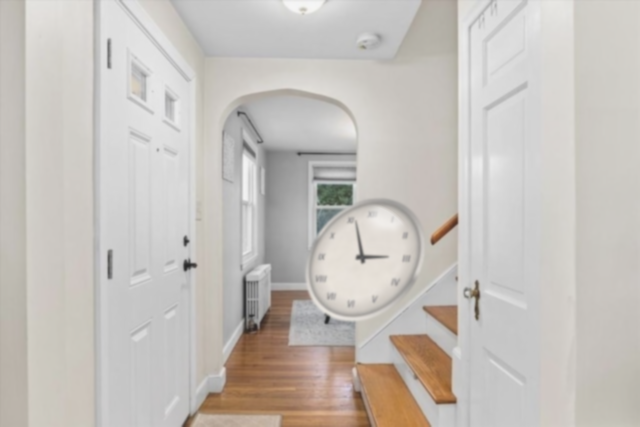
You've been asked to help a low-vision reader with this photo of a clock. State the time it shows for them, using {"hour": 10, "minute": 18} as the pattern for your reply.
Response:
{"hour": 2, "minute": 56}
